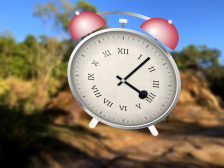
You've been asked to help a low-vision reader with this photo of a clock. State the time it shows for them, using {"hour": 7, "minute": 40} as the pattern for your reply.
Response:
{"hour": 4, "minute": 7}
